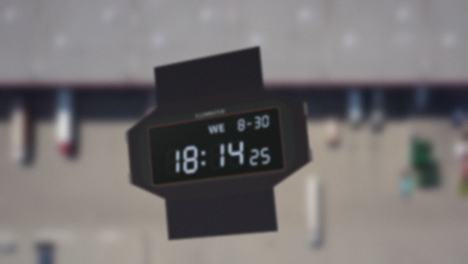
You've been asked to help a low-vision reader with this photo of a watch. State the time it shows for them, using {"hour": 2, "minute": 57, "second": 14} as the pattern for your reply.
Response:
{"hour": 18, "minute": 14, "second": 25}
